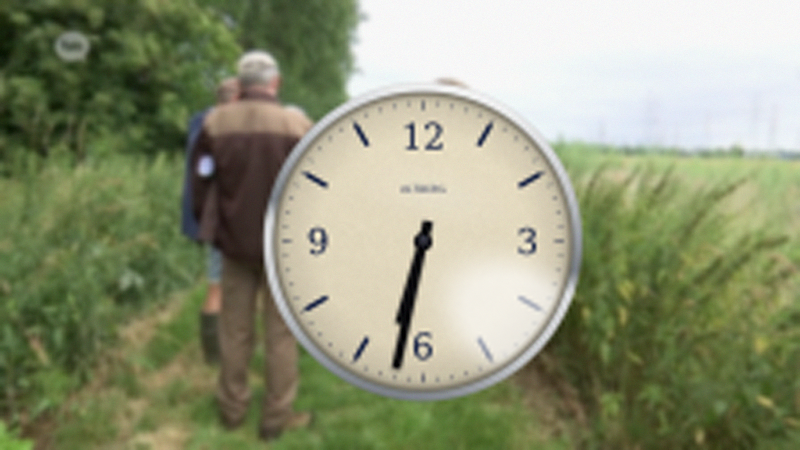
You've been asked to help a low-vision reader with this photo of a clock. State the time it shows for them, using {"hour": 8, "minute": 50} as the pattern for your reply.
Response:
{"hour": 6, "minute": 32}
